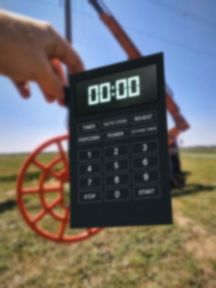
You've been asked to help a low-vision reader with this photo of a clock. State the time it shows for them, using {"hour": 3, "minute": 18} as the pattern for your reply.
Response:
{"hour": 0, "minute": 0}
